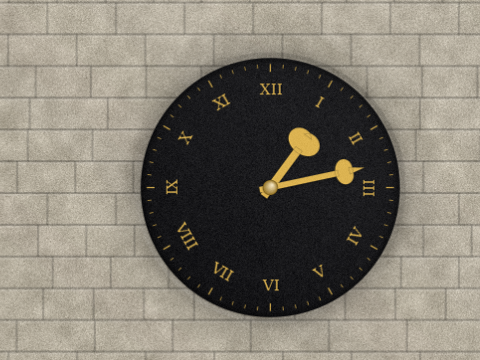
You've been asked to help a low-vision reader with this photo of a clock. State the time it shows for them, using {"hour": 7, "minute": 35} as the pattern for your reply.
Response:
{"hour": 1, "minute": 13}
